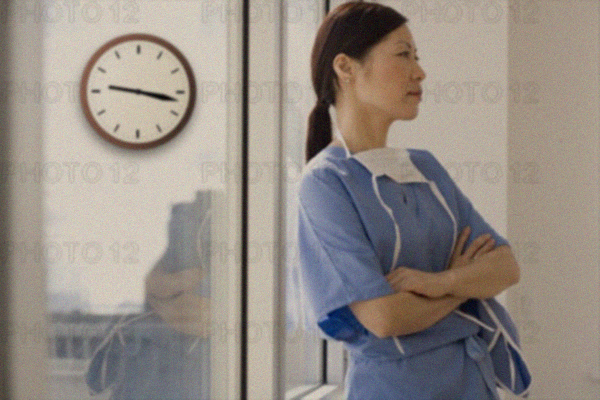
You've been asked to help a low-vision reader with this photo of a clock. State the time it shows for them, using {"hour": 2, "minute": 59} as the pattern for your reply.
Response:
{"hour": 9, "minute": 17}
